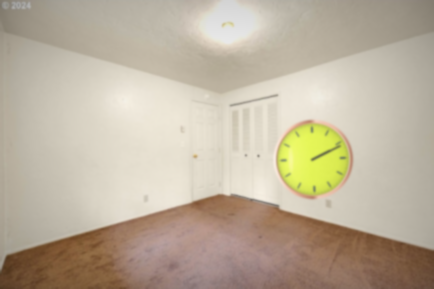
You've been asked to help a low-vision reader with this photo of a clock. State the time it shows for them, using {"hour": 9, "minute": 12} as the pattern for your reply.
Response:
{"hour": 2, "minute": 11}
